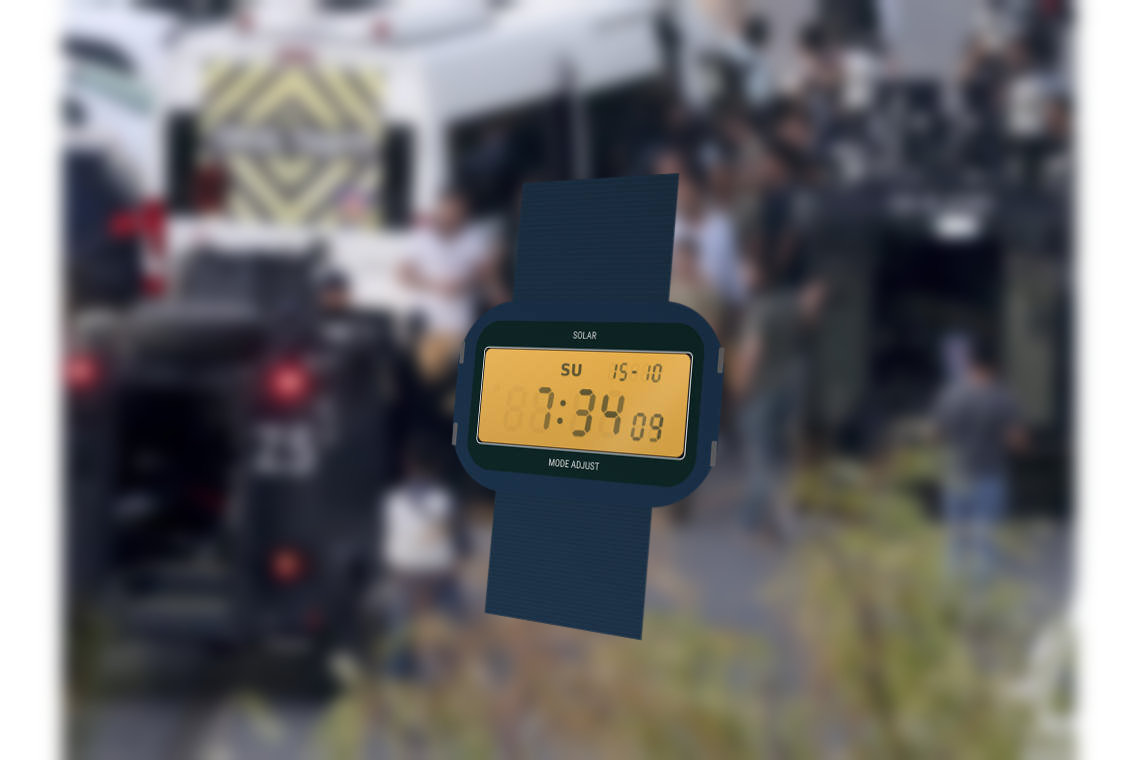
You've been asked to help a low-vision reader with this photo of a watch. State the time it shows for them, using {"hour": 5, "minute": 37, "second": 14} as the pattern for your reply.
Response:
{"hour": 7, "minute": 34, "second": 9}
